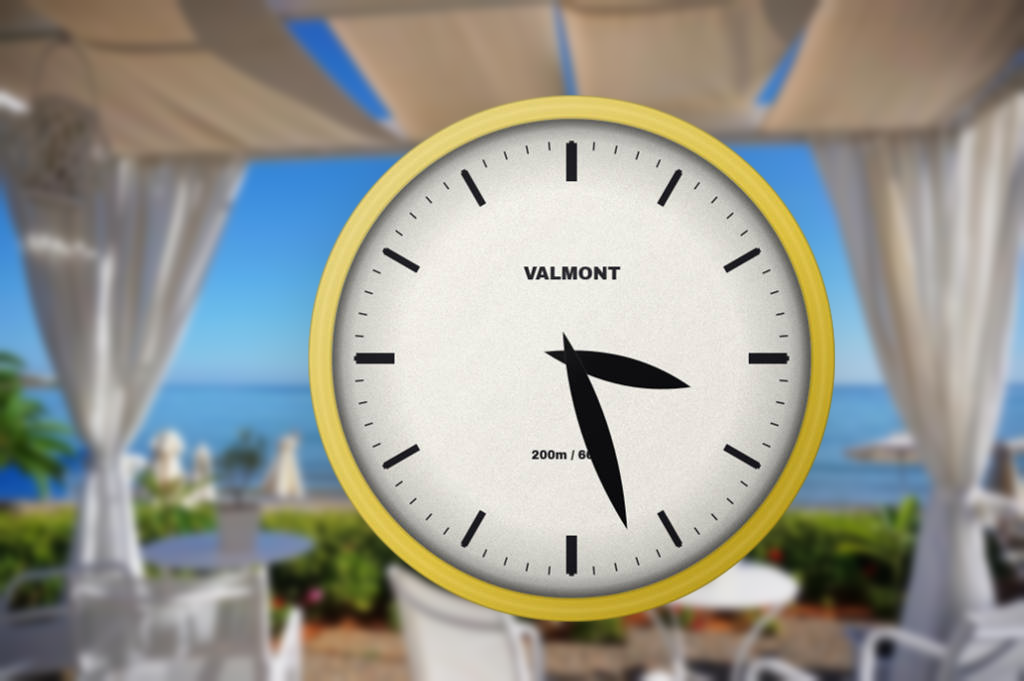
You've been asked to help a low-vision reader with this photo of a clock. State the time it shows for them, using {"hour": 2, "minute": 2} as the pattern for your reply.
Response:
{"hour": 3, "minute": 27}
